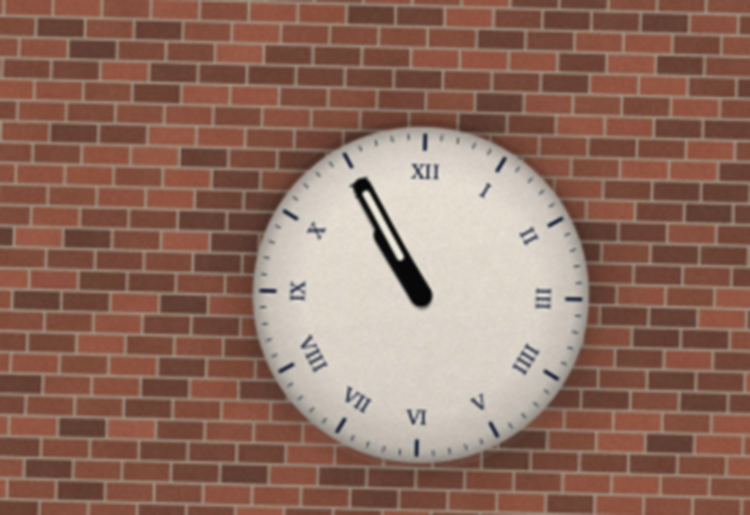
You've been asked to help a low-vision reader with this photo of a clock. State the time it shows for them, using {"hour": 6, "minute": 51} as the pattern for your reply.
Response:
{"hour": 10, "minute": 55}
